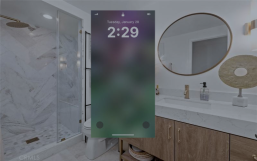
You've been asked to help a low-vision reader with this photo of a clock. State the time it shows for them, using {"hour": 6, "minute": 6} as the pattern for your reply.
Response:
{"hour": 2, "minute": 29}
